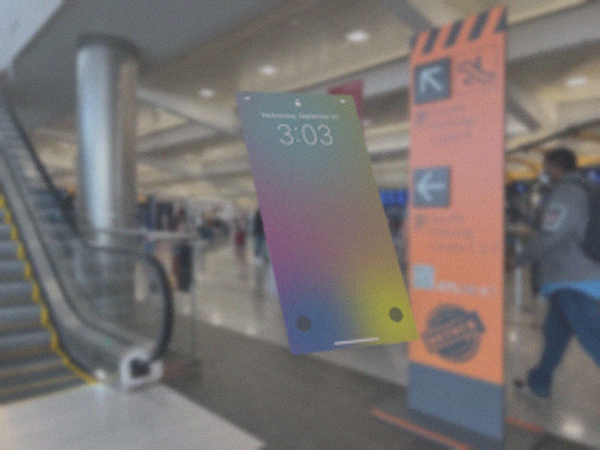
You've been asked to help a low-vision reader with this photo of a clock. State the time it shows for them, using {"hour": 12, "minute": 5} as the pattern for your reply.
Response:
{"hour": 3, "minute": 3}
